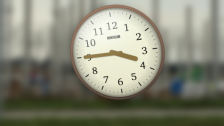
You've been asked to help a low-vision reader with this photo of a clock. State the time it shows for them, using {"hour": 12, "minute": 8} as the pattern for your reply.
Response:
{"hour": 3, "minute": 45}
